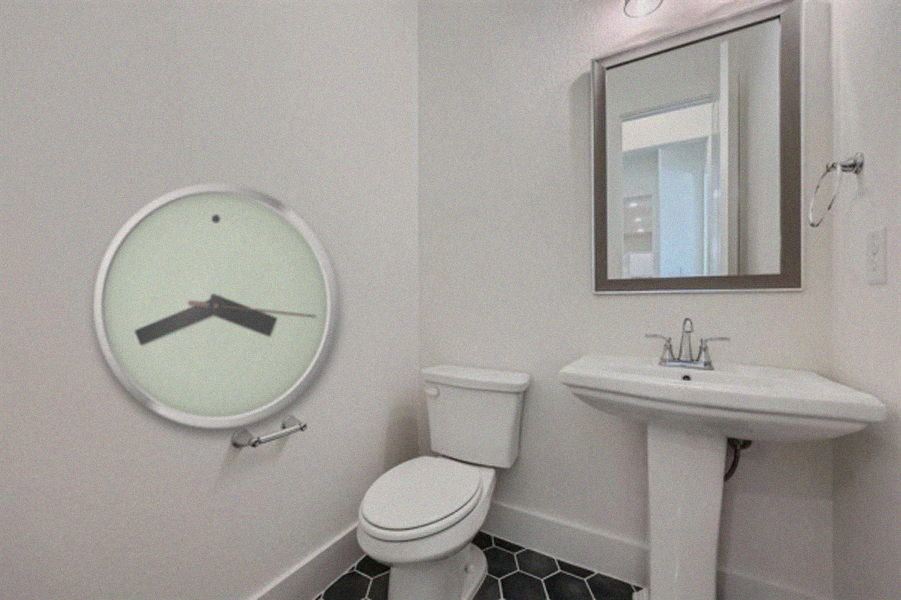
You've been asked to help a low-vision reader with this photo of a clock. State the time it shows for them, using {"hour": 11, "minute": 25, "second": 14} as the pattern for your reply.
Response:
{"hour": 3, "minute": 41, "second": 16}
